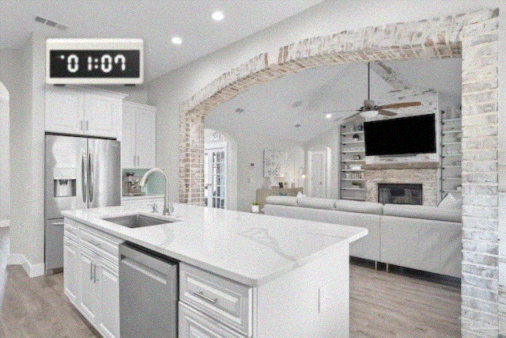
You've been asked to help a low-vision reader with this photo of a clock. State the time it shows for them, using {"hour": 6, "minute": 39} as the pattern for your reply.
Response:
{"hour": 1, "minute": 7}
